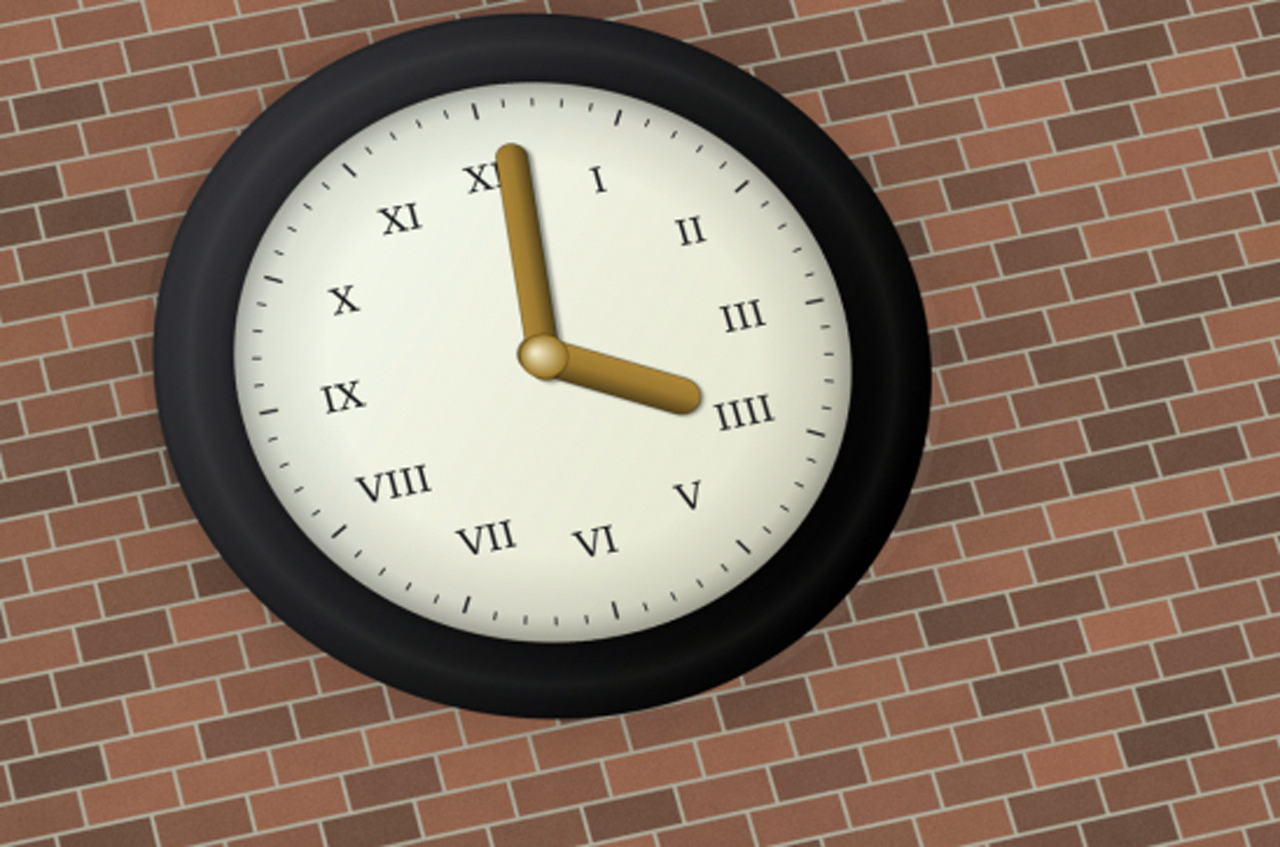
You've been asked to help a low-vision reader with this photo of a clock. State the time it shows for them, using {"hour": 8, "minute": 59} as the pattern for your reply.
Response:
{"hour": 4, "minute": 1}
